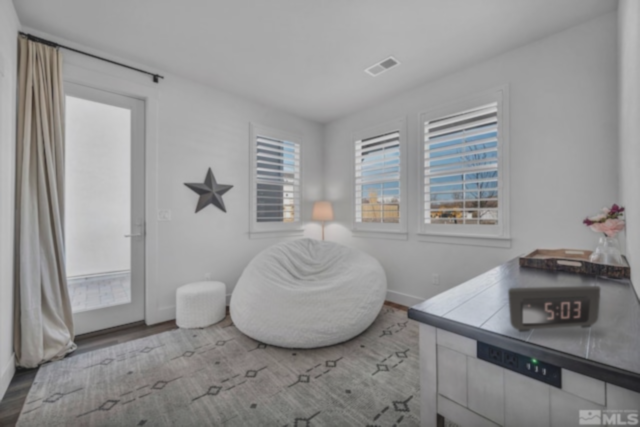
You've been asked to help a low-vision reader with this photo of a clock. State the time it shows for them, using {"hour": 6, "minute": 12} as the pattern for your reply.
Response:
{"hour": 5, "minute": 3}
